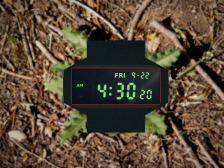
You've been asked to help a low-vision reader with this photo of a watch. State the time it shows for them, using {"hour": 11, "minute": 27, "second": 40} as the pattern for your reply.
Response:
{"hour": 4, "minute": 30, "second": 20}
